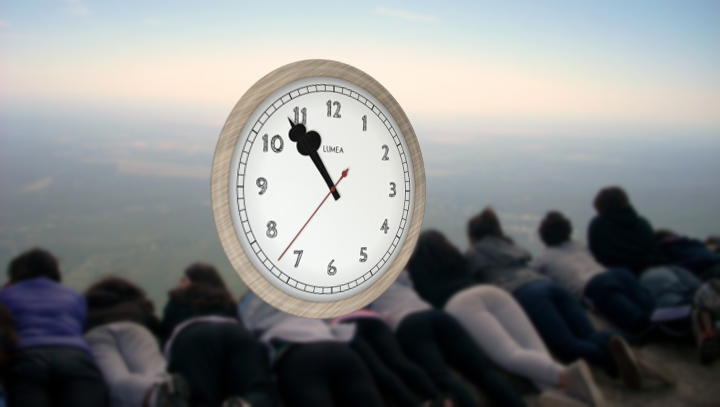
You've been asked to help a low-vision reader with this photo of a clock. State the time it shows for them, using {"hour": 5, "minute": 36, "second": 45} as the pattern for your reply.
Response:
{"hour": 10, "minute": 53, "second": 37}
